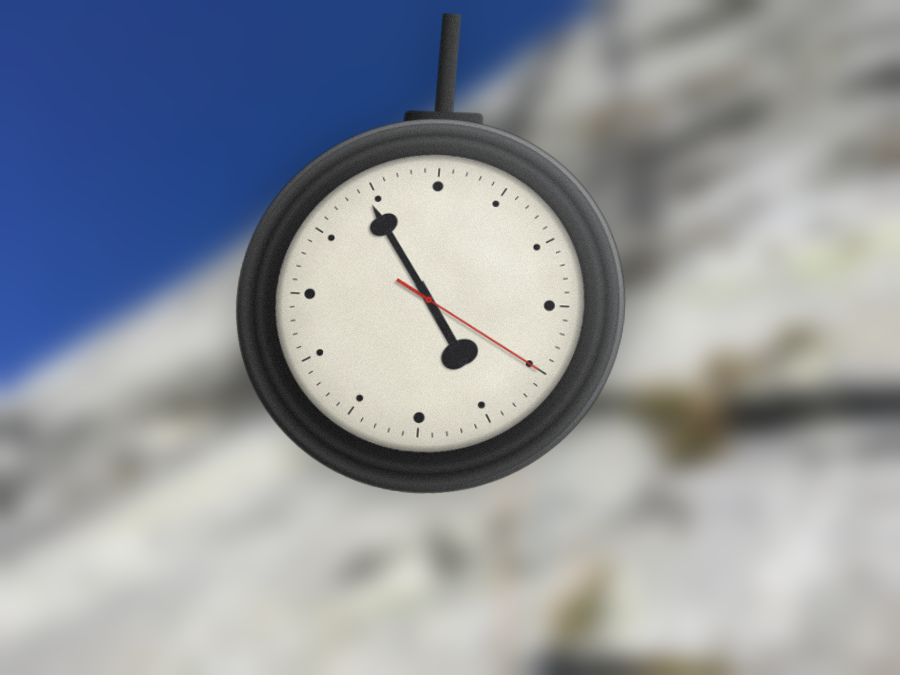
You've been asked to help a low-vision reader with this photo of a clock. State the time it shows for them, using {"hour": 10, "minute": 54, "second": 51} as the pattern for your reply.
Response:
{"hour": 4, "minute": 54, "second": 20}
